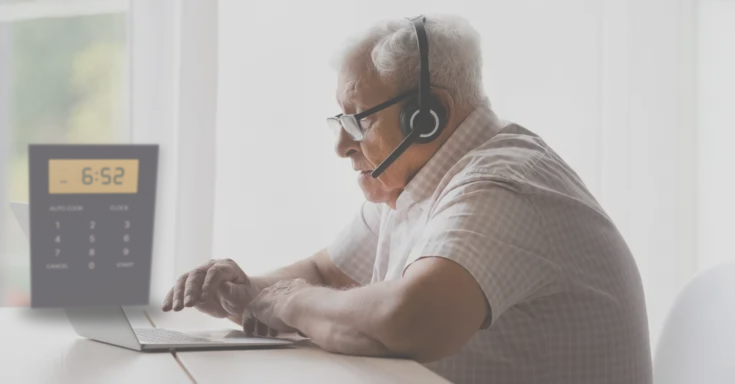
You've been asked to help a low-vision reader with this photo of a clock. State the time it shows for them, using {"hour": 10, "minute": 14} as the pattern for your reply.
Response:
{"hour": 6, "minute": 52}
